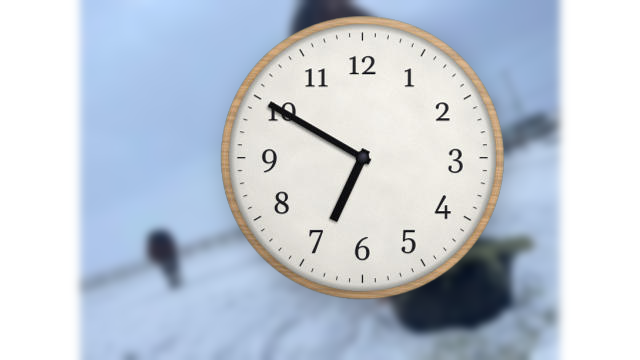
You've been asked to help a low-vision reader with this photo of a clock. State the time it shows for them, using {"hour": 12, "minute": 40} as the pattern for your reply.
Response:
{"hour": 6, "minute": 50}
